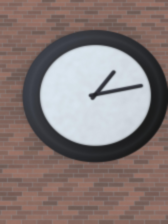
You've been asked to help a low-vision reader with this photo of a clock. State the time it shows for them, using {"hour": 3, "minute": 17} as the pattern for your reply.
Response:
{"hour": 1, "minute": 13}
